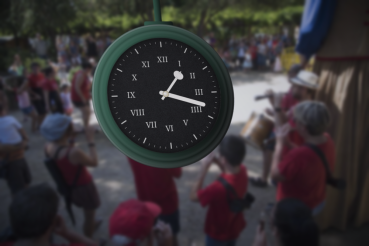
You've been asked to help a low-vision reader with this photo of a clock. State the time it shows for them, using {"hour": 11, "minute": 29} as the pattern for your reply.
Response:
{"hour": 1, "minute": 18}
